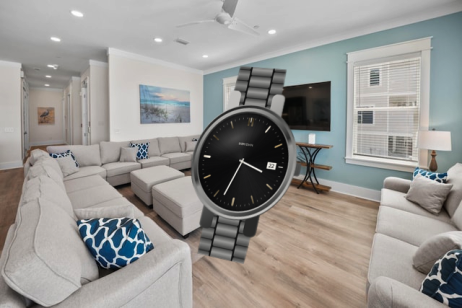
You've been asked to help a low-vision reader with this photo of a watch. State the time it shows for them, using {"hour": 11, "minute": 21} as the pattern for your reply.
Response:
{"hour": 3, "minute": 33}
